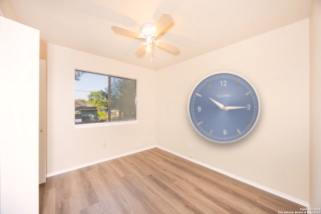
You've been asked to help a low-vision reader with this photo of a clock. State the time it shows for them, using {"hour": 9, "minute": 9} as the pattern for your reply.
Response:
{"hour": 10, "minute": 15}
